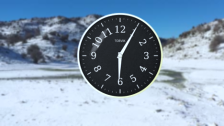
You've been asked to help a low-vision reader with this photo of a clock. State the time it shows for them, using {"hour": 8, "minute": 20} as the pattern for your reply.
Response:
{"hour": 6, "minute": 5}
